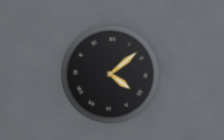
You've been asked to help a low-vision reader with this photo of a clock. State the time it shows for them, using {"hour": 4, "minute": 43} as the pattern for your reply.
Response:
{"hour": 4, "minute": 8}
